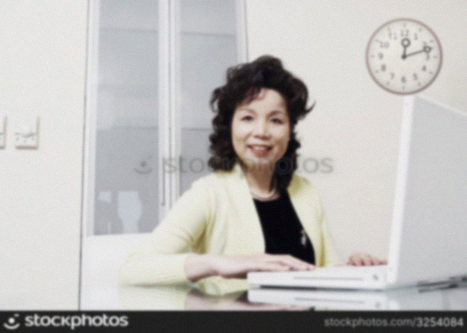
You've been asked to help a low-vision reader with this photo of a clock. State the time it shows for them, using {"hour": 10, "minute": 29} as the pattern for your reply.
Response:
{"hour": 12, "minute": 12}
